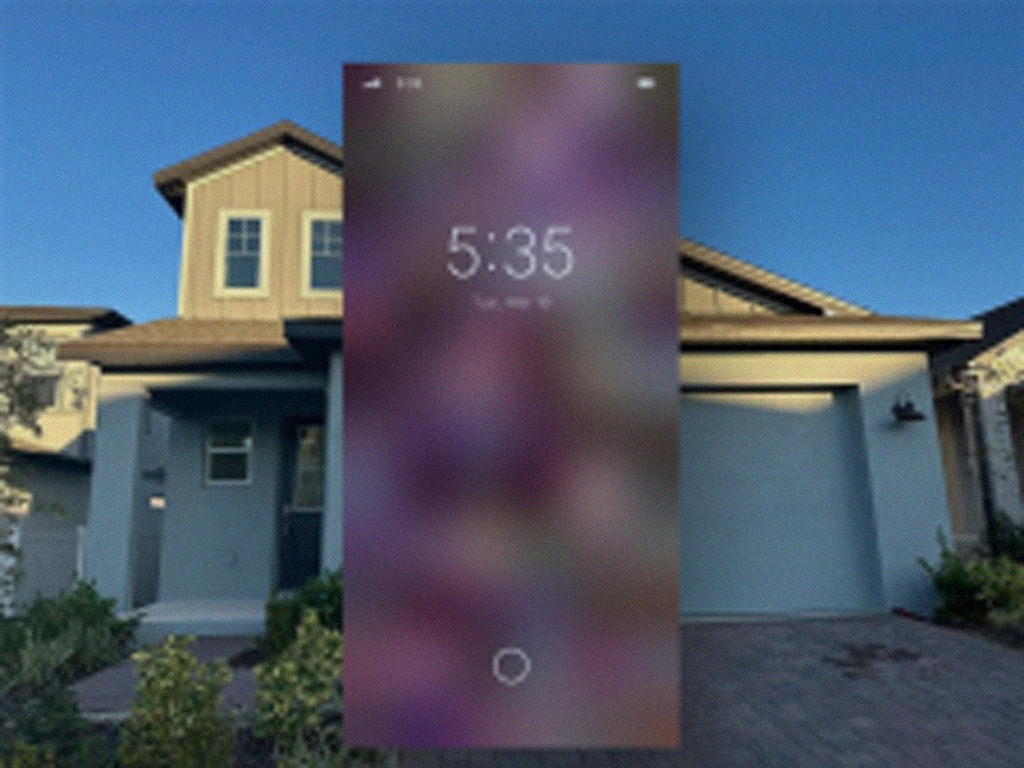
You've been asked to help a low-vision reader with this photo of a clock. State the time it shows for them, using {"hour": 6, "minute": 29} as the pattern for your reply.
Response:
{"hour": 5, "minute": 35}
